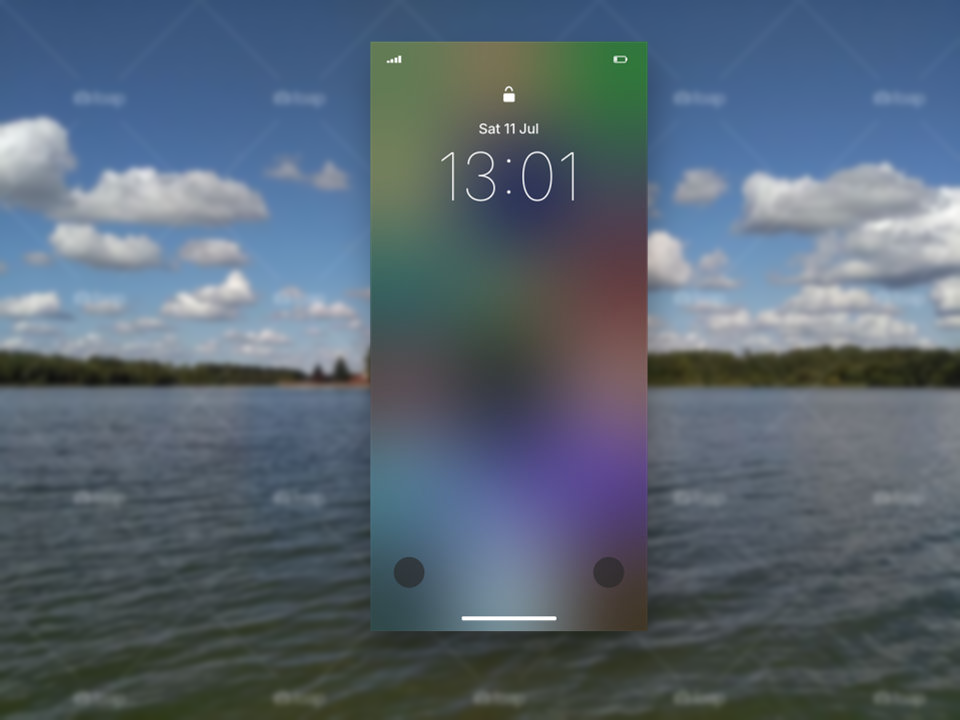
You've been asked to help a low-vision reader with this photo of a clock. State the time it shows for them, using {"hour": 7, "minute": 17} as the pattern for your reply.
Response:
{"hour": 13, "minute": 1}
